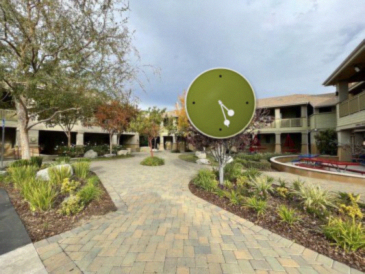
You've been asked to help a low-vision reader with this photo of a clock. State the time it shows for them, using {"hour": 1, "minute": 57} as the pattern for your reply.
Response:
{"hour": 4, "minute": 27}
